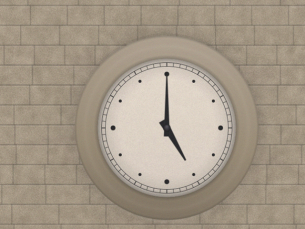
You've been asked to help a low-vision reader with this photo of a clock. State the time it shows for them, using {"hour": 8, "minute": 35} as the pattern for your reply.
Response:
{"hour": 5, "minute": 0}
